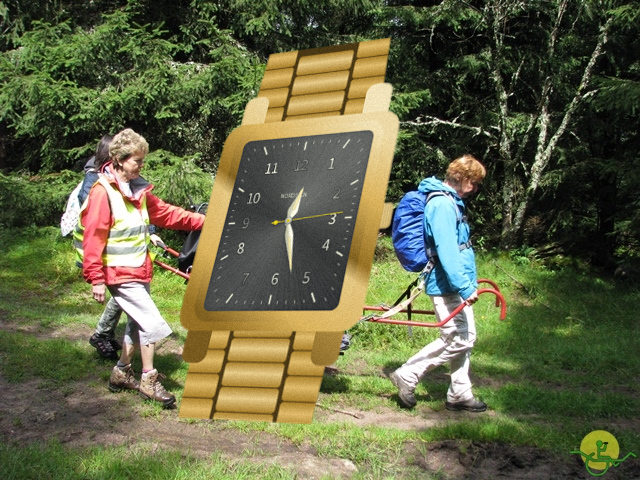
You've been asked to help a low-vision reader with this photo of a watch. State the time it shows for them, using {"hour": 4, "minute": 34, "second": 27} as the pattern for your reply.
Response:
{"hour": 12, "minute": 27, "second": 14}
